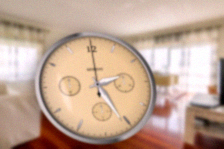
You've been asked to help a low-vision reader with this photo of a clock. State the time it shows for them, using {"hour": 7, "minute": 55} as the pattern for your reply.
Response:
{"hour": 2, "minute": 26}
